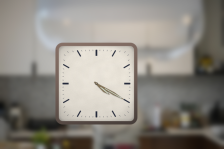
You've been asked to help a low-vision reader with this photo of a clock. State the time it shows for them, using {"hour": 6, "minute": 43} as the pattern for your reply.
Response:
{"hour": 4, "minute": 20}
